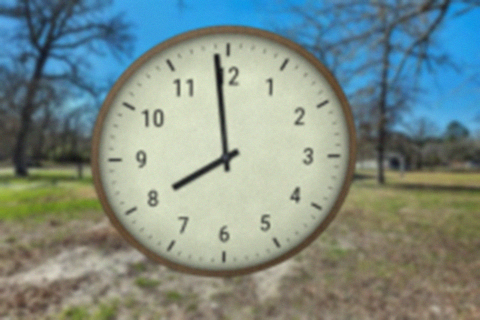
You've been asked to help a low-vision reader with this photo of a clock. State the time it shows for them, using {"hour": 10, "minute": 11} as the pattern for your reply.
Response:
{"hour": 7, "minute": 59}
